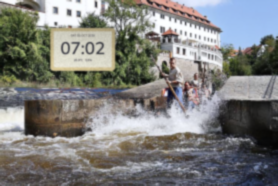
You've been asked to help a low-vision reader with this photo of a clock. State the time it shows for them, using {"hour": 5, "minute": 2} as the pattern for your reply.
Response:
{"hour": 7, "minute": 2}
